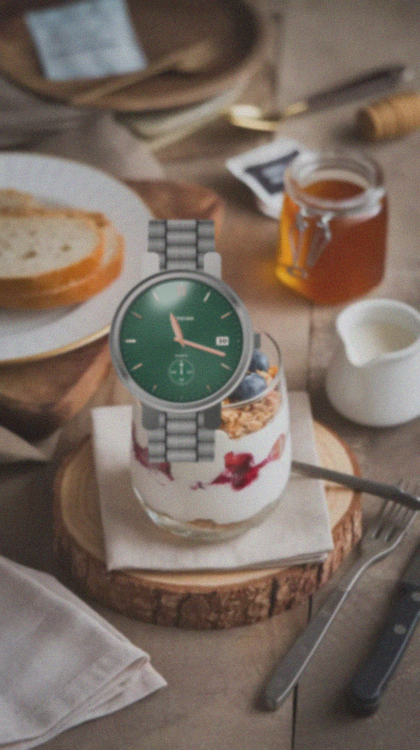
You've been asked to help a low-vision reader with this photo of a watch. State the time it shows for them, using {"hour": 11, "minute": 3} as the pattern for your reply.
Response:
{"hour": 11, "minute": 18}
